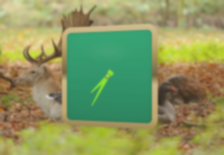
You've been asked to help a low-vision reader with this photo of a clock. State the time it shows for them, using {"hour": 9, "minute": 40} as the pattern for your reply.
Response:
{"hour": 7, "minute": 35}
